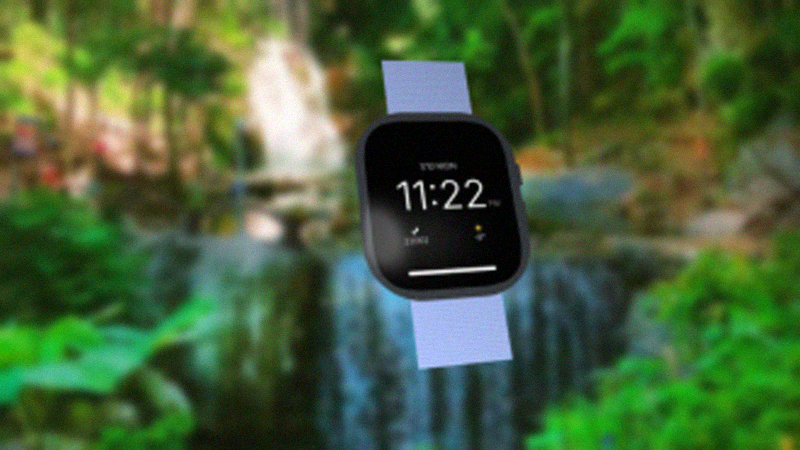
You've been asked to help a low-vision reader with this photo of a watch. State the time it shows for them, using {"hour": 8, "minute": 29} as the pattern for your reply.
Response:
{"hour": 11, "minute": 22}
